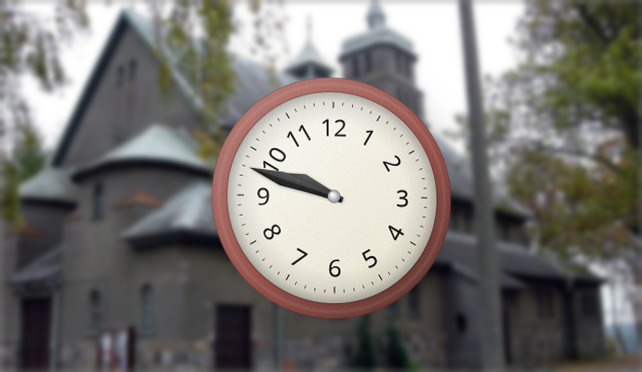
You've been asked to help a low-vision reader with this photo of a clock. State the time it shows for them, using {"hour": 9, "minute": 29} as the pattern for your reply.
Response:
{"hour": 9, "minute": 48}
